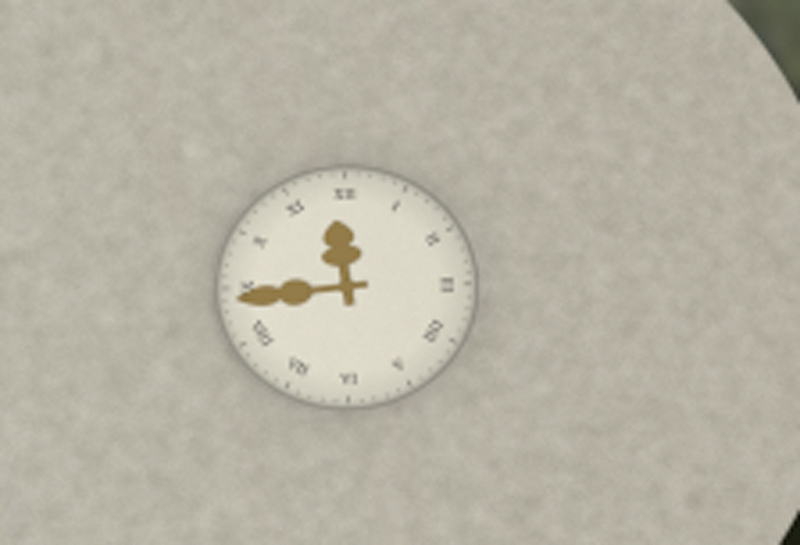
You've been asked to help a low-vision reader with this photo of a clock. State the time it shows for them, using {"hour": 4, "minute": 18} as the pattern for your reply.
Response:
{"hour": 11, "minute": 44}
